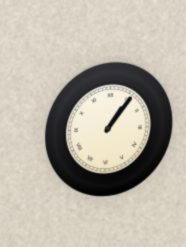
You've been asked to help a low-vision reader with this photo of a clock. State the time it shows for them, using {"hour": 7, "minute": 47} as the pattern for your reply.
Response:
{"hour": 1, "minute": 6}
